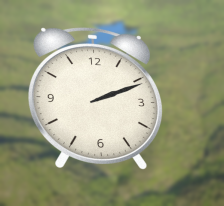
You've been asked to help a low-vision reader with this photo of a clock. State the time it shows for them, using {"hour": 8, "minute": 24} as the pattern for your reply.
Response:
{"hour": 2, "minute": 11}
